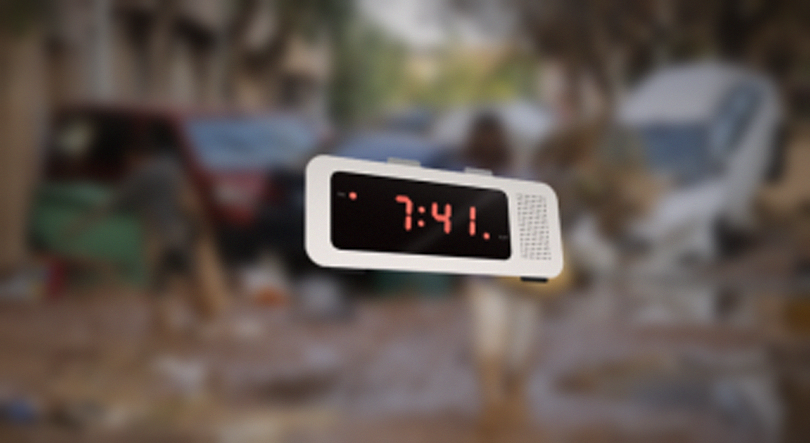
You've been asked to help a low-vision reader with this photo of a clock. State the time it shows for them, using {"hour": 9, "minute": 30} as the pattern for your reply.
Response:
{"hour": 7, "minute": 41}
